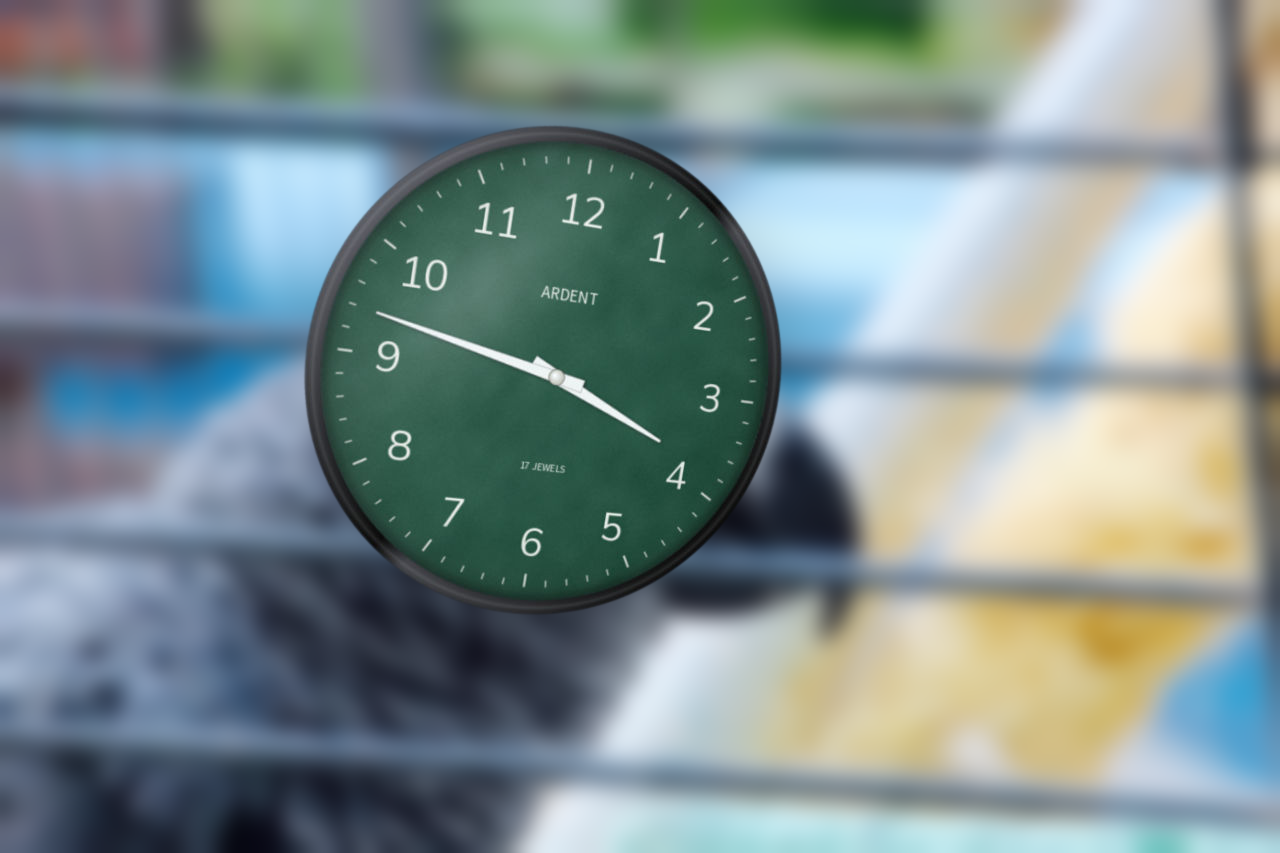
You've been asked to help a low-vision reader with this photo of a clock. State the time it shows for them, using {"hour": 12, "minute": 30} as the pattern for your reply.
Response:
{"hour": 3, "minute": 47}
